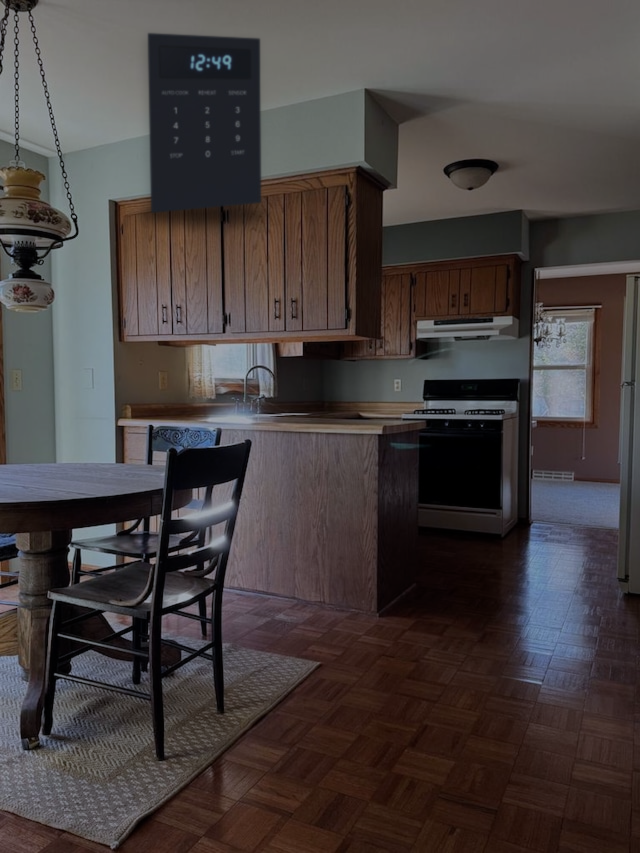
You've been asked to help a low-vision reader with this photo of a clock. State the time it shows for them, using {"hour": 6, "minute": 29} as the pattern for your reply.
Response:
{"hour": 12, "minute": 49}
